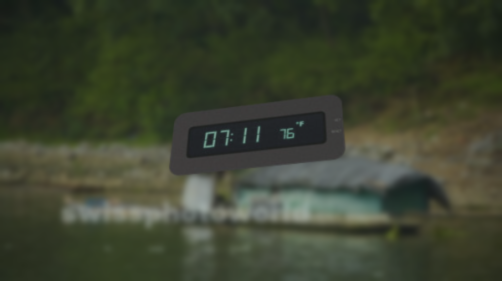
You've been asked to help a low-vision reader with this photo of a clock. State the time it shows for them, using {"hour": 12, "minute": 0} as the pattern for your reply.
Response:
{"hour": 7, "minute": 11}
